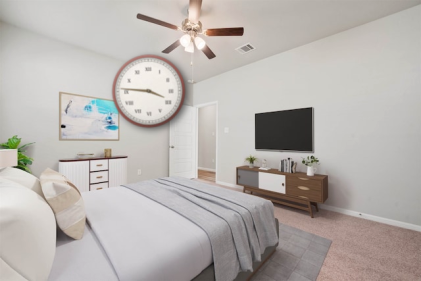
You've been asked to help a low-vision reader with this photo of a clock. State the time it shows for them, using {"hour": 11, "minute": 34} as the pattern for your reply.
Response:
{"hour": 3, "minute": 46}
